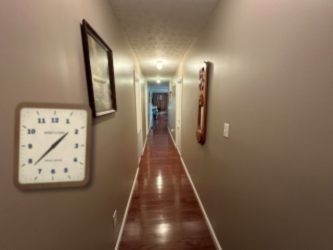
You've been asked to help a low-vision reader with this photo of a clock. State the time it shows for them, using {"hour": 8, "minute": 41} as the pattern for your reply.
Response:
{"hour": 1, "minute": 38}
